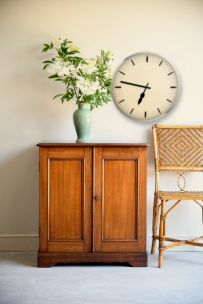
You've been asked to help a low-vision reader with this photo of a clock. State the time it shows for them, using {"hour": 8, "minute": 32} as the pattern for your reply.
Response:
{"hour": 6, "minute": 47}
